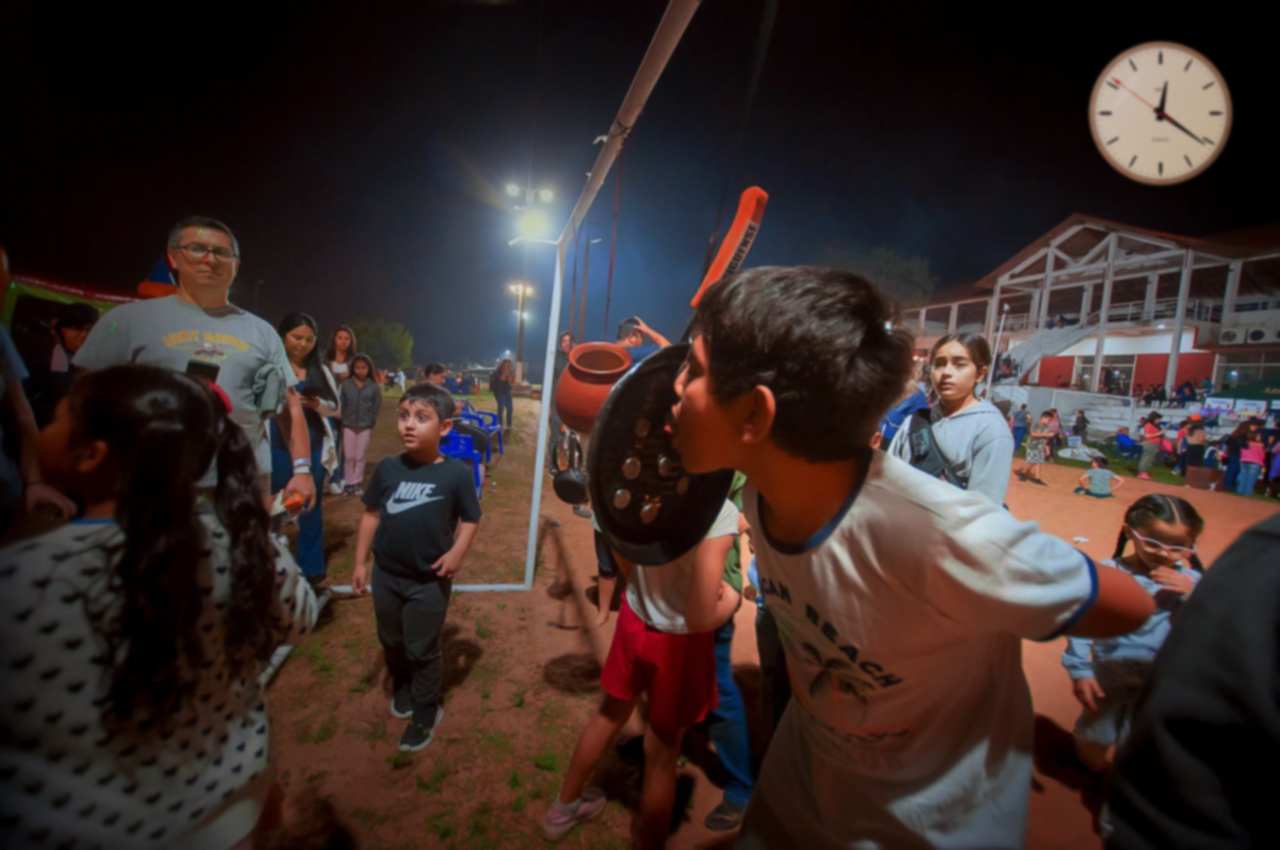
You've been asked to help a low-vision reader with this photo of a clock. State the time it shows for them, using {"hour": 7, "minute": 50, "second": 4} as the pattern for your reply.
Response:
{"hour": 12, "minute": 20, "second": 51}
